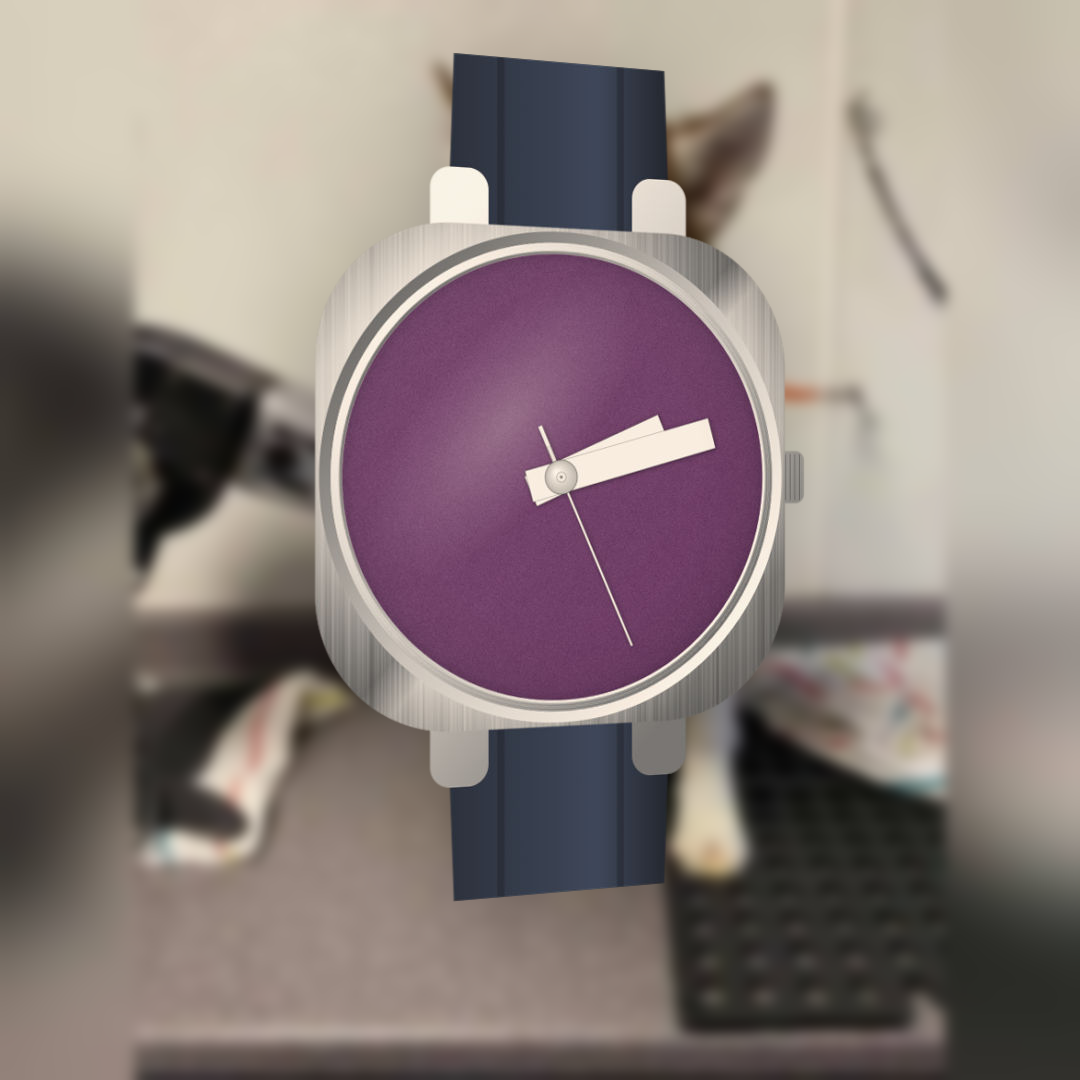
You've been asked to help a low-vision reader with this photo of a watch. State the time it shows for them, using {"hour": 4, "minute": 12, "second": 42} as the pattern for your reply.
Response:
{"hour": 2, "minute": 12, "second": 26}
